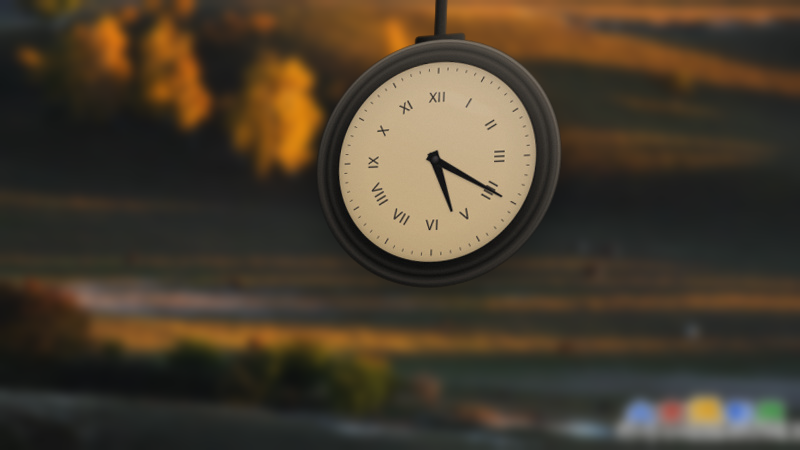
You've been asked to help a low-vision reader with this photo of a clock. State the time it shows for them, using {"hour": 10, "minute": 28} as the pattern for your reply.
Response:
{"hour": 5, "minute": 20}
